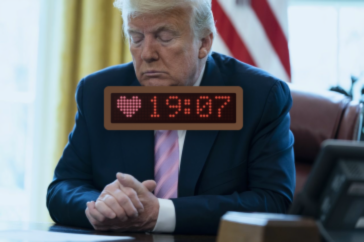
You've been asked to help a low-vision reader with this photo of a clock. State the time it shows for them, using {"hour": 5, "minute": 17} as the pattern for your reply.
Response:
{"hour": 19, "minute": 7}
